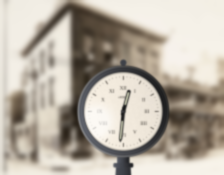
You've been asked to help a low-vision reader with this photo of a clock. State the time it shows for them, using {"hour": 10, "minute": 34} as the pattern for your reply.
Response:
{"hour": 12, "minute": 31}
